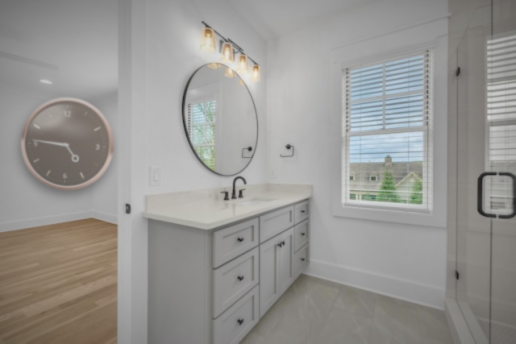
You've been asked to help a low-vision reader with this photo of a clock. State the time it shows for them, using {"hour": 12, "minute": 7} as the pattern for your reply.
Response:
{"hour": 4, "minute": 46}
